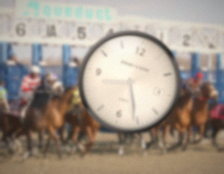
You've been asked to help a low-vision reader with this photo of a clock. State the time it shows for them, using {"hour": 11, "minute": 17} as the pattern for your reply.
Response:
{"hour": 8, "minute": 26}
